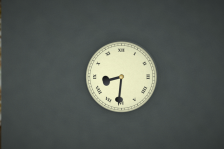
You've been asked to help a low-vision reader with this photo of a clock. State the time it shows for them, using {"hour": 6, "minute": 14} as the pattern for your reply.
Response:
{"hour": 8, "minute": 31}
